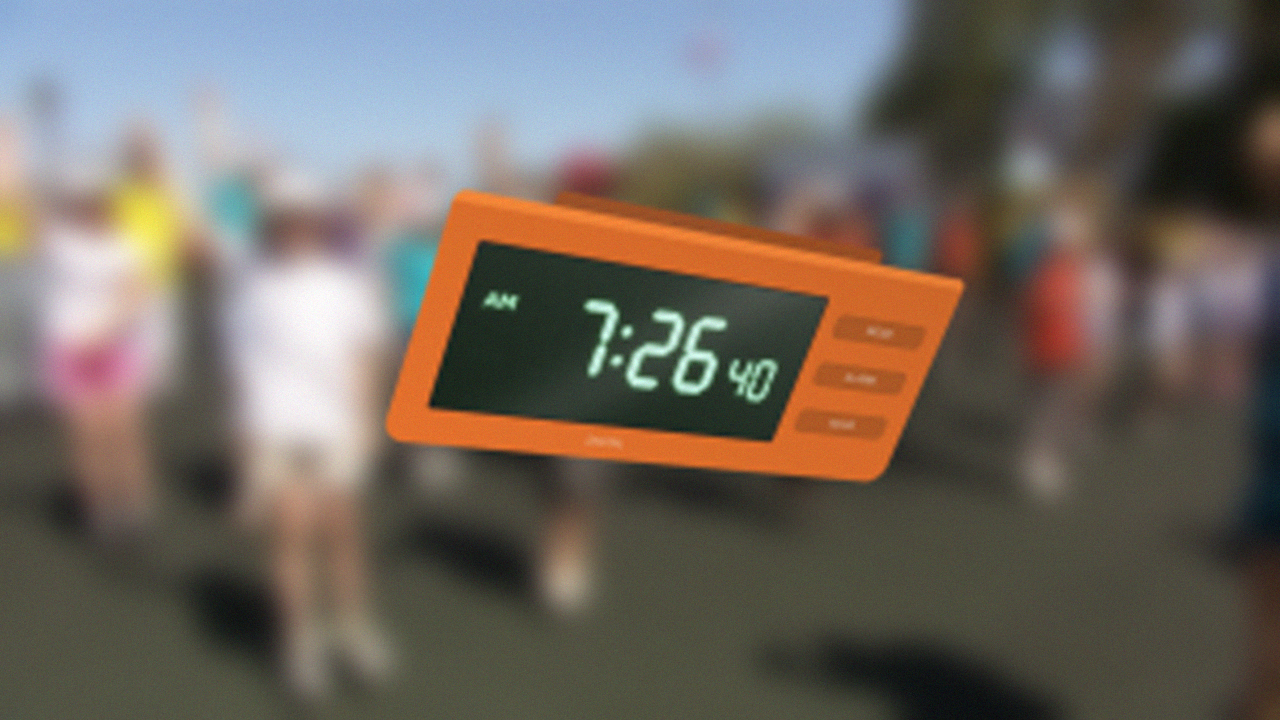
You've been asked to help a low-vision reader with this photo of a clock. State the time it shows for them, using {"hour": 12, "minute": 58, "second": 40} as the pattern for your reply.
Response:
{"hour": 7, "minute": 26, "second": 40}
